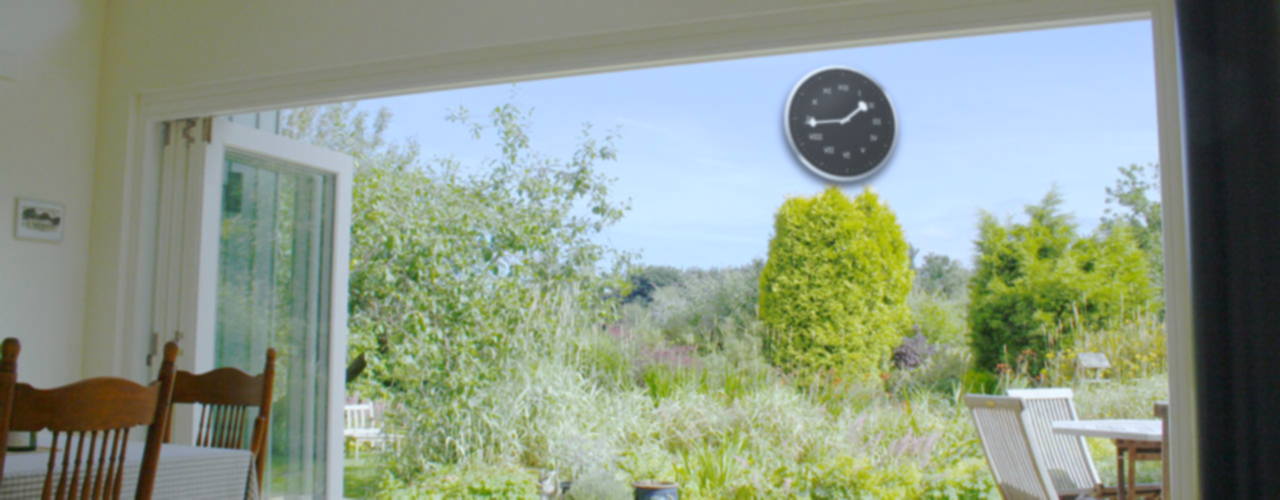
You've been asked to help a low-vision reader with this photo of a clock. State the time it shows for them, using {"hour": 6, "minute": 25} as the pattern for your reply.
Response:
{"hour": 1, "minute": 44}
